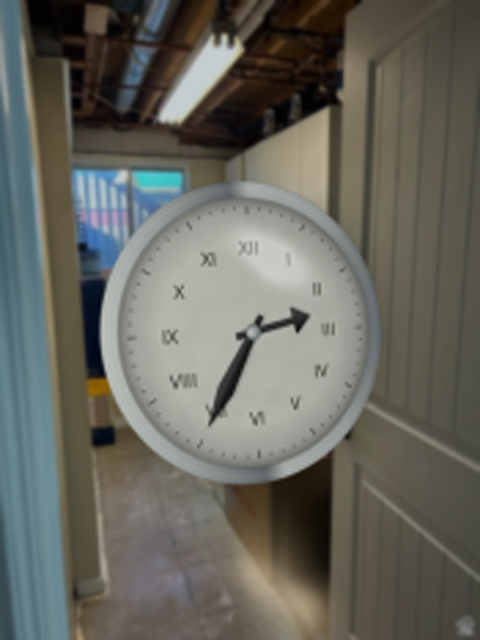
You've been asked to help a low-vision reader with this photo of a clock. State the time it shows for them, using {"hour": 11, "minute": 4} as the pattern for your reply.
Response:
{"hour": 2, "minute": 35}
